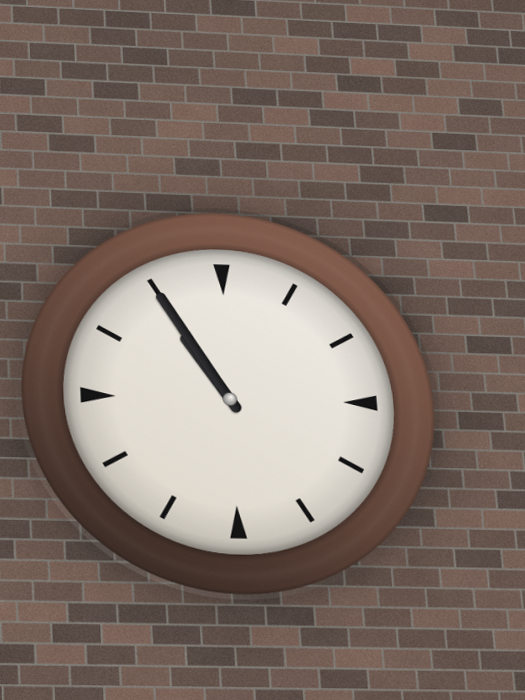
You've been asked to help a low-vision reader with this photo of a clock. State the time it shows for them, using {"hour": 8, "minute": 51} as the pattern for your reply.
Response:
{"hour": 10, "minute": 55}
